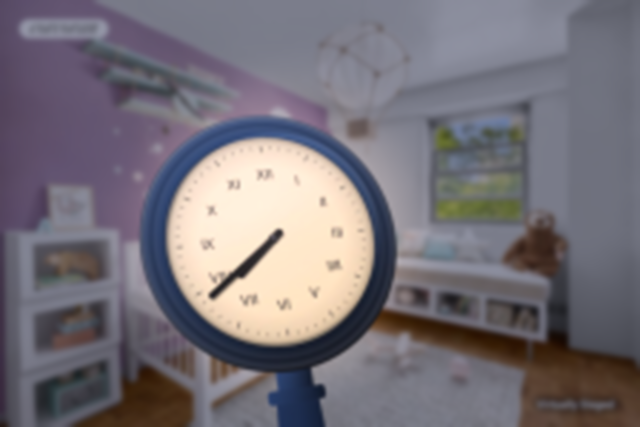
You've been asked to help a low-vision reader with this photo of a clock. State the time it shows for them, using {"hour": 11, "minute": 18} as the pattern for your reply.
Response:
{"hour": 7, "minute": 39}
